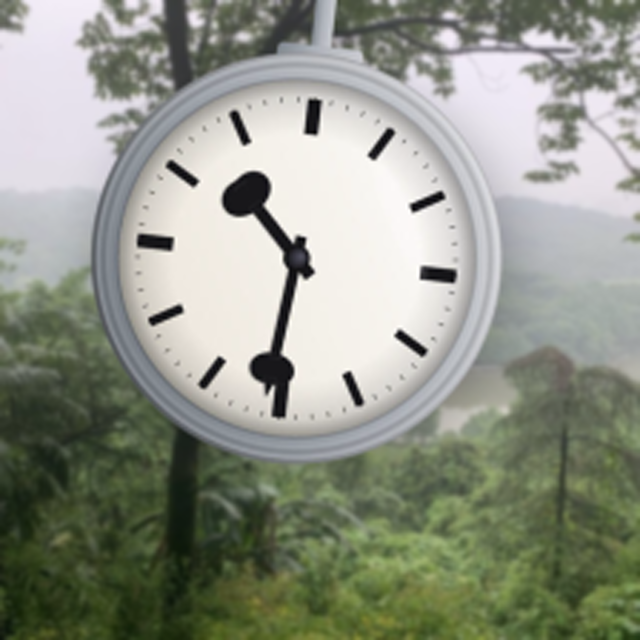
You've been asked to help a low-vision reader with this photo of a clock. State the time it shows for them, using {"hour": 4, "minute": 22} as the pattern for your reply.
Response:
{"hour": 10, "minute": 31}
